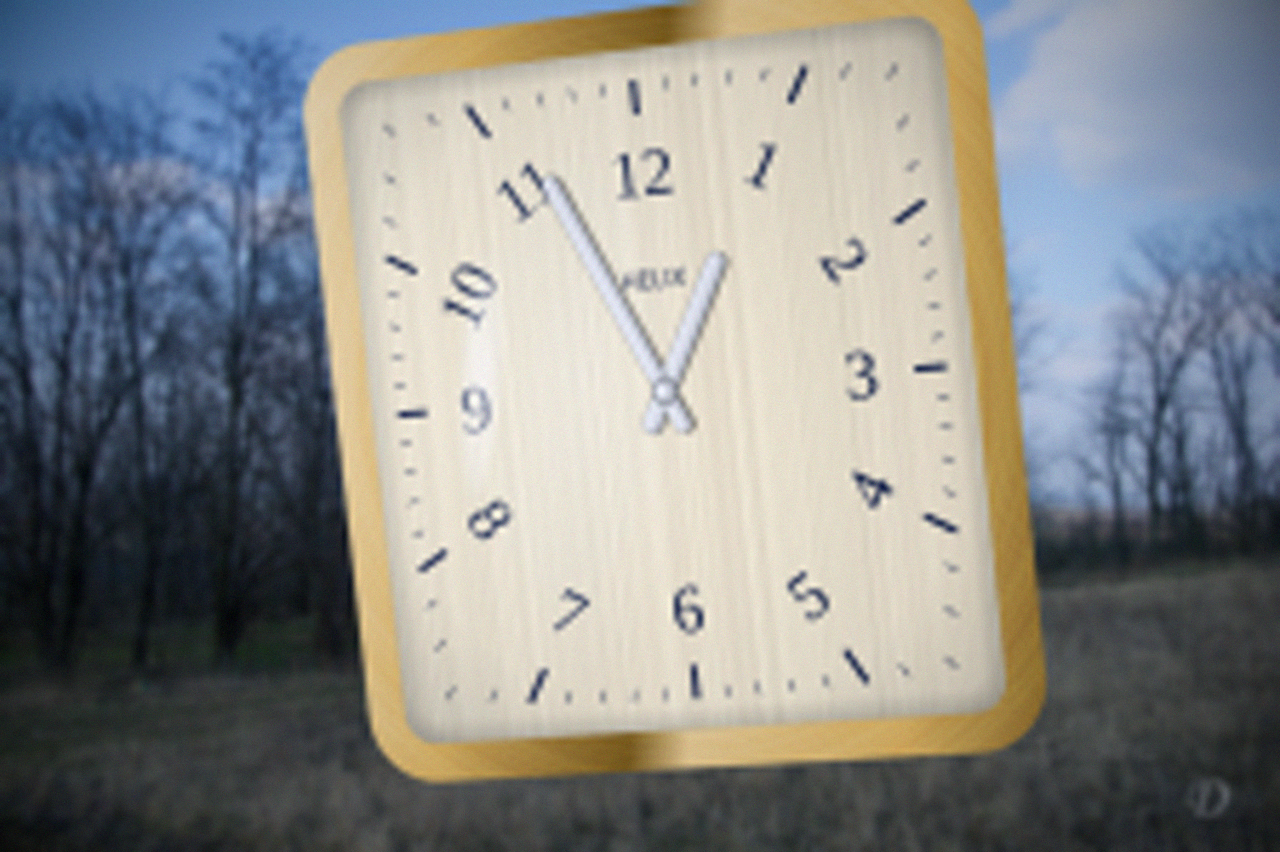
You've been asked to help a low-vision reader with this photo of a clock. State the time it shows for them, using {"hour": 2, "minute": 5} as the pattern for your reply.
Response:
{"hour": 12, "minute": 56}
